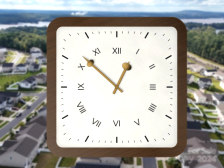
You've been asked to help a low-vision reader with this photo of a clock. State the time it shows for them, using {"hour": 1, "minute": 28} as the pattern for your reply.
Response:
{"hour": 12, "minute": 52}
